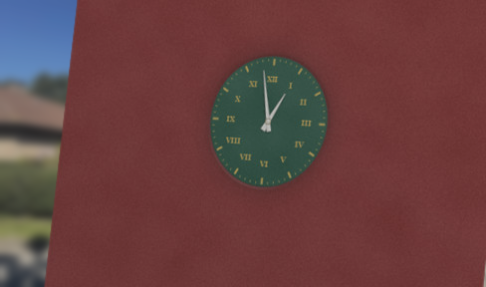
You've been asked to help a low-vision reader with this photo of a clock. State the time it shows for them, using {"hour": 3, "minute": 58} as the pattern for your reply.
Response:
{"hour": 12, "minute": 58}
